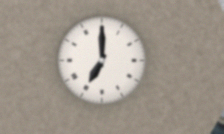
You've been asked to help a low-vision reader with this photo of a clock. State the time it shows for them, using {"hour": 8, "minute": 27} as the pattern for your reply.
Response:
{"hour": 7, "minute": 0}
